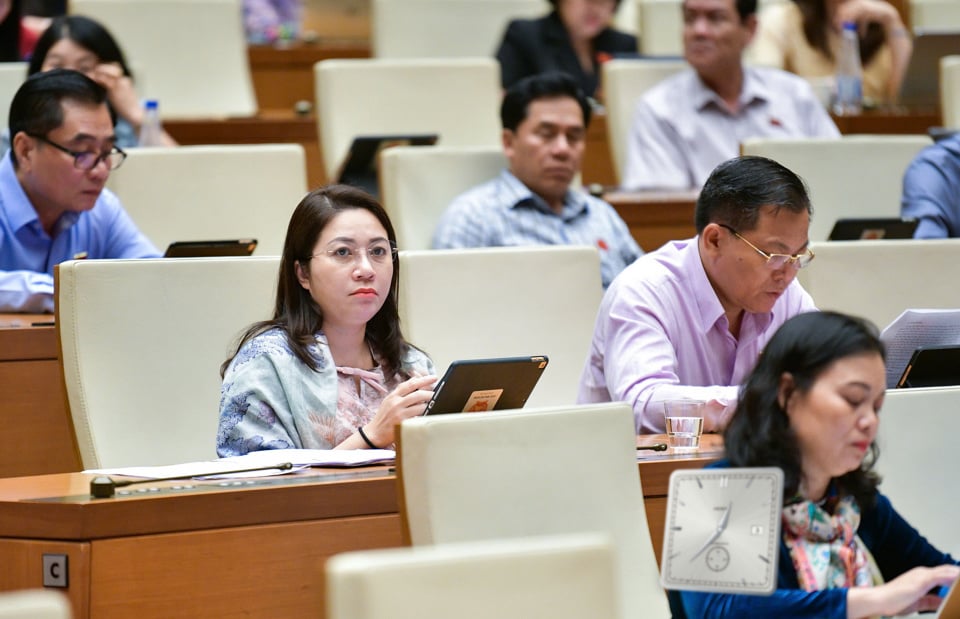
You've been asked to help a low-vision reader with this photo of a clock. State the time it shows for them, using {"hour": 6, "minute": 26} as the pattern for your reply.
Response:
{"hour": 12, "minute": 37}
